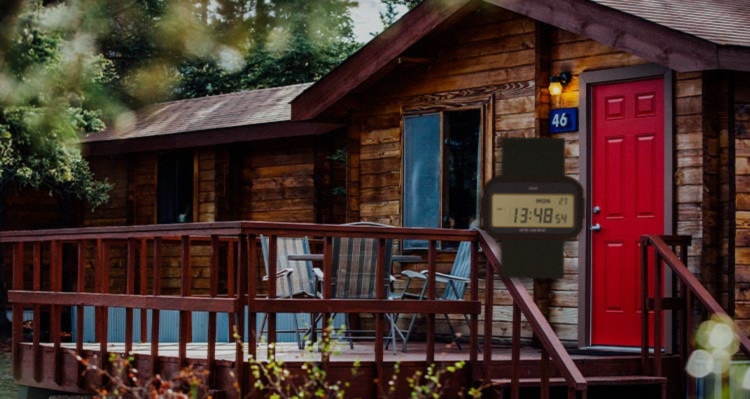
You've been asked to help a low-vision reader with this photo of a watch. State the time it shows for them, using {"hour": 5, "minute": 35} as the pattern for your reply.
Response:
{"hour": 13, "minute": 48}
